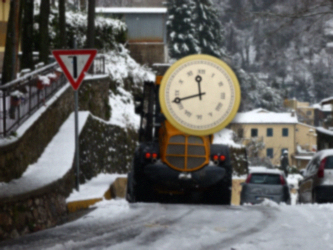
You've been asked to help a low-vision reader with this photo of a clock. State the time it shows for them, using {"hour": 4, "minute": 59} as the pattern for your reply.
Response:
{"hour": 11, "minute": 42}
